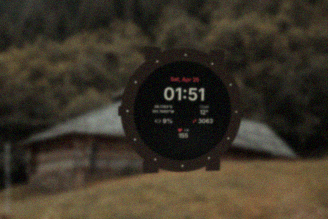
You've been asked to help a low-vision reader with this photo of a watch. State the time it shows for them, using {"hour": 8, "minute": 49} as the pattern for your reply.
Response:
{"hour": 1, "minute": 51}
